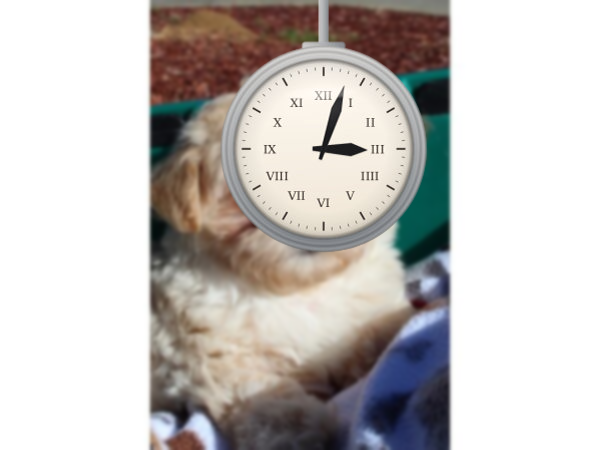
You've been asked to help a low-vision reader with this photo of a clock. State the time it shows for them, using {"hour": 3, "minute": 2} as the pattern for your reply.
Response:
{"hour": 3, "minute": 3}
